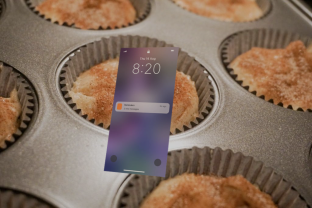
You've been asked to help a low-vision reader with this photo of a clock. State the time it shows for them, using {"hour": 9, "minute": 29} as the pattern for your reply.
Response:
{"hour": 8, "minute": 20}
